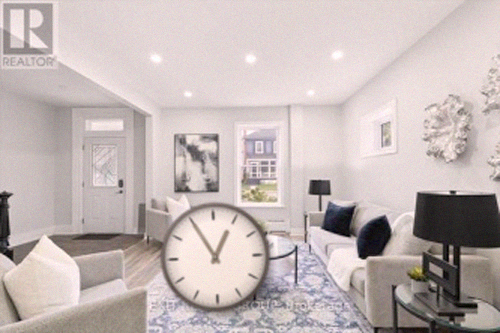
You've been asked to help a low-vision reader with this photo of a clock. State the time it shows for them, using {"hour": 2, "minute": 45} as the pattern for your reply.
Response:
{"hour": 12, "minute": 55}
